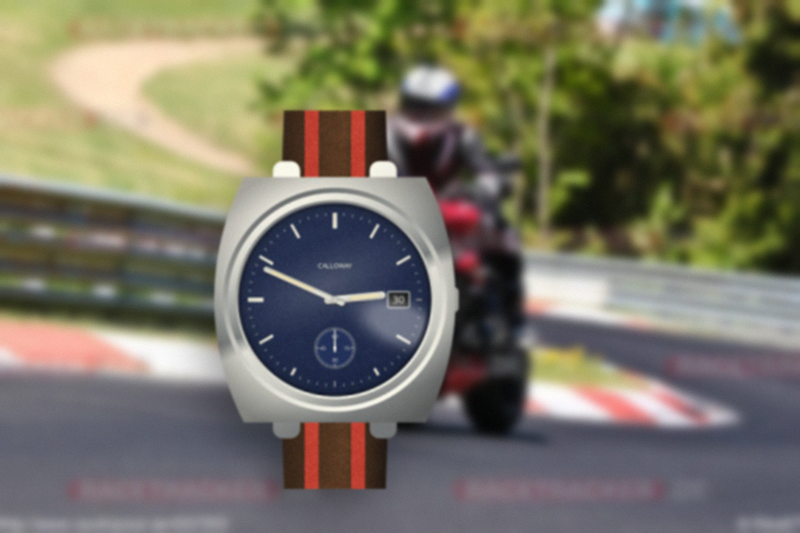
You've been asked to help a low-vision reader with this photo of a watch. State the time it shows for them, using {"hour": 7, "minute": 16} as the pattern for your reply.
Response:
{"hour": 2, "minute": 49}
